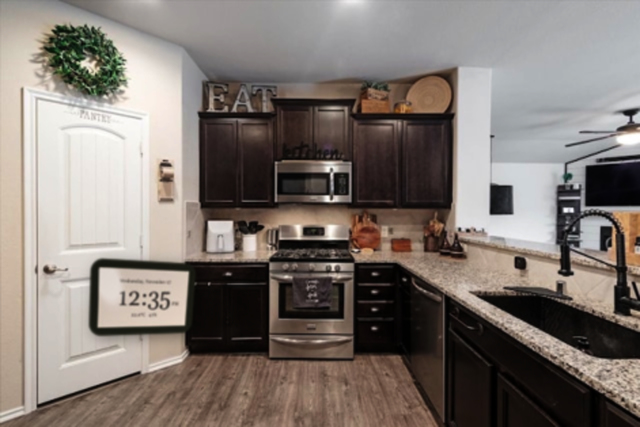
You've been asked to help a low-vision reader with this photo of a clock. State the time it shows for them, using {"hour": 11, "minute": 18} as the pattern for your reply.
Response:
{"hour": 12, "minute": 35}
